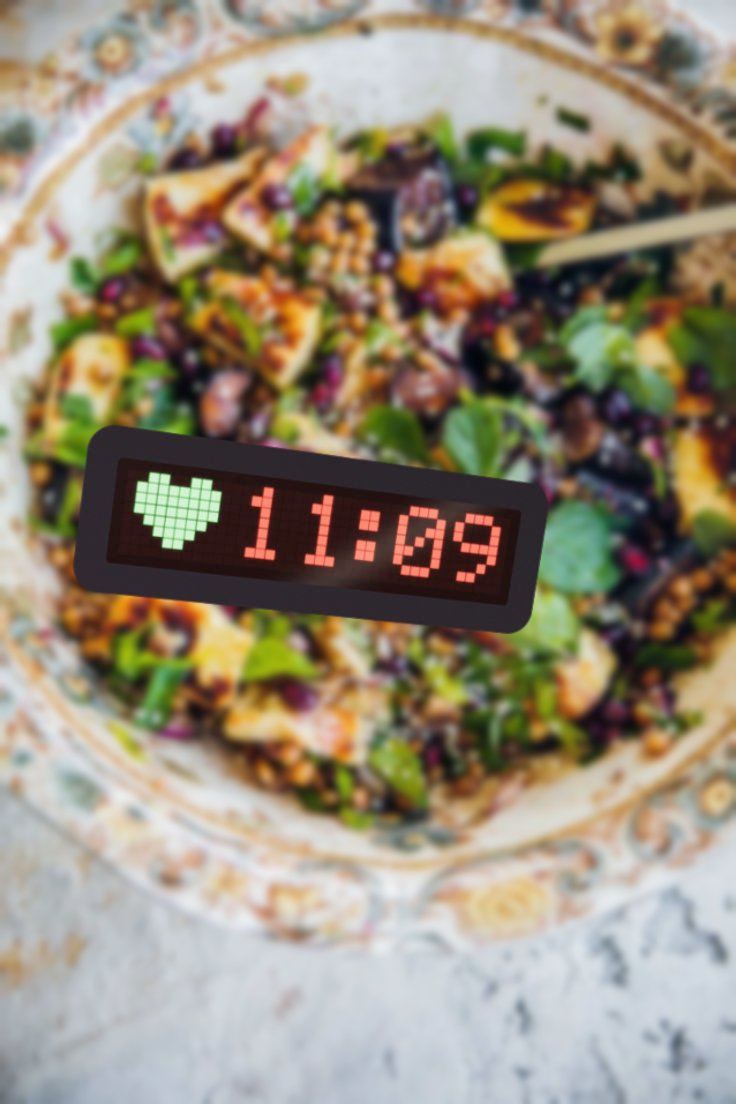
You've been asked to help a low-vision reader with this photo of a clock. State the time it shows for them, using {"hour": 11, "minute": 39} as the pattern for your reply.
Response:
{"hour": 11, "minute": 9}
